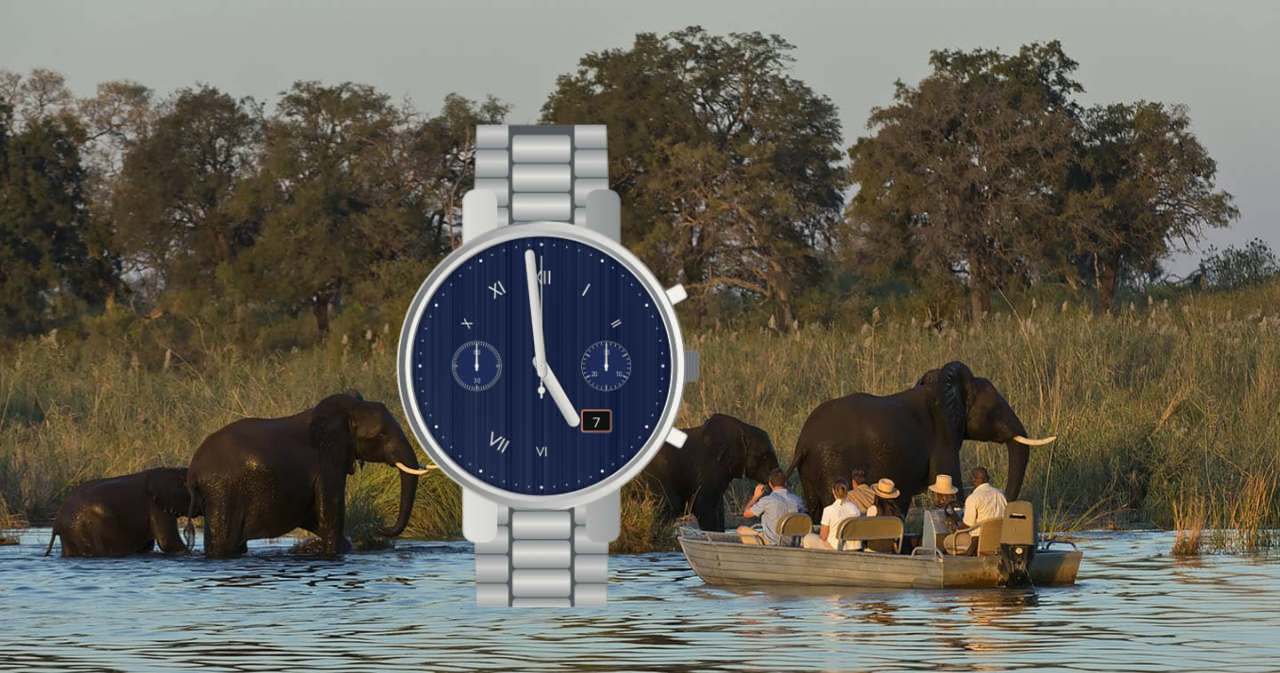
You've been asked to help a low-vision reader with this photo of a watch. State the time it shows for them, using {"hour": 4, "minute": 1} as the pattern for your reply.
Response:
{"hour": 4, "minute": 59}
